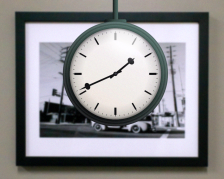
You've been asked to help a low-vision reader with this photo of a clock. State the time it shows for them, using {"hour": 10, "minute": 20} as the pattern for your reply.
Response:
{"hour": 1, "minute": 41}
